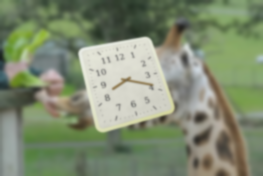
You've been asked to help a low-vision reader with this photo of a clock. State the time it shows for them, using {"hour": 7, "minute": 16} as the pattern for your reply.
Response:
{"hour": 8, "minute": 19}
